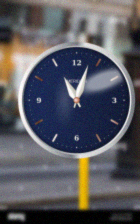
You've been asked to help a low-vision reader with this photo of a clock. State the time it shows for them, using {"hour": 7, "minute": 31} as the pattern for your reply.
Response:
{"hour": 11, "minute": 3}
